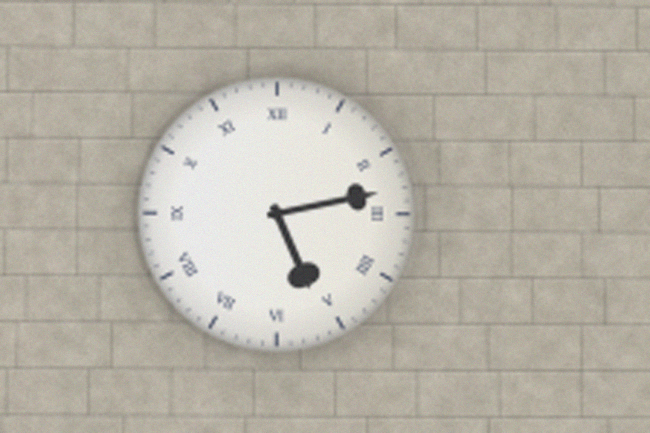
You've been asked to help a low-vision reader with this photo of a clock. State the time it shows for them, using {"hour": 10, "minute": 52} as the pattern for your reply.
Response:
{"hour": 5, "minute": 13}
